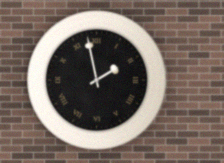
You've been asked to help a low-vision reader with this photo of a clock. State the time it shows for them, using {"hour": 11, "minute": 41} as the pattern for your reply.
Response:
{"hour": 1, "minute": 58}
